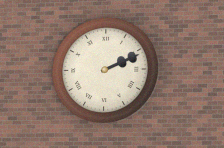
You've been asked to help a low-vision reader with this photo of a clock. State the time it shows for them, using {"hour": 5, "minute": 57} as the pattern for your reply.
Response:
{"hour": 2, "minute": 11}
